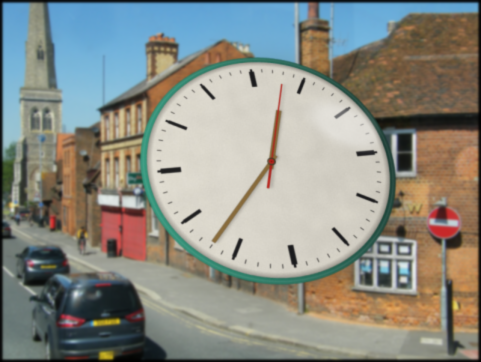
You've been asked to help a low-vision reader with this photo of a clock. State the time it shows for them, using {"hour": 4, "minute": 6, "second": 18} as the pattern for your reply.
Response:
{"hour": 12, "minute": 37, "second": 3}
